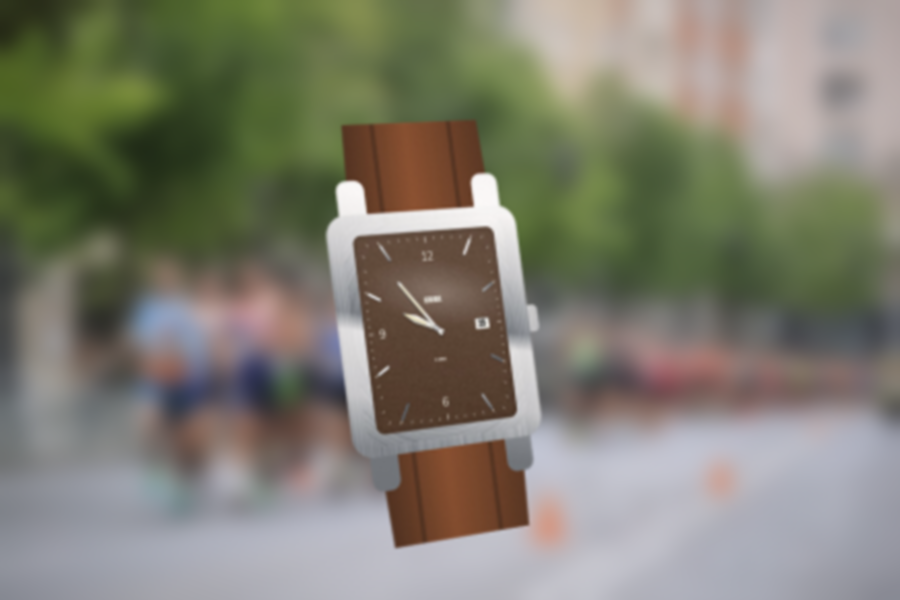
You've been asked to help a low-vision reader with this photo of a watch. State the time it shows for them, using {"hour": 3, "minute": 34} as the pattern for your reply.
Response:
{"hour": 9, "minute": 54}
